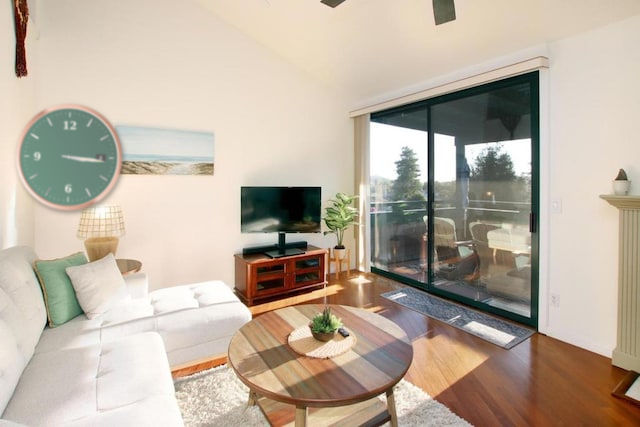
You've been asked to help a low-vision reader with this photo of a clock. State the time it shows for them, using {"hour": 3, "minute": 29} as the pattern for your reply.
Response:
{"hour": 3, "minute": 16}
